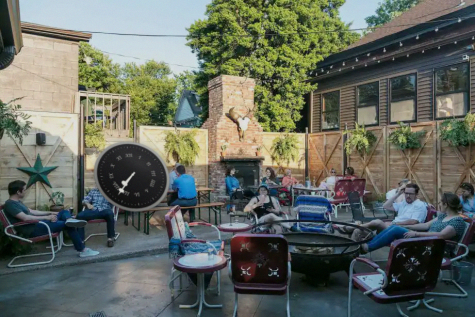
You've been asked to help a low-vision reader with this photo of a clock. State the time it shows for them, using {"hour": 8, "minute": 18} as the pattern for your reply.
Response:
{"hour": 7, "minute": 37}
